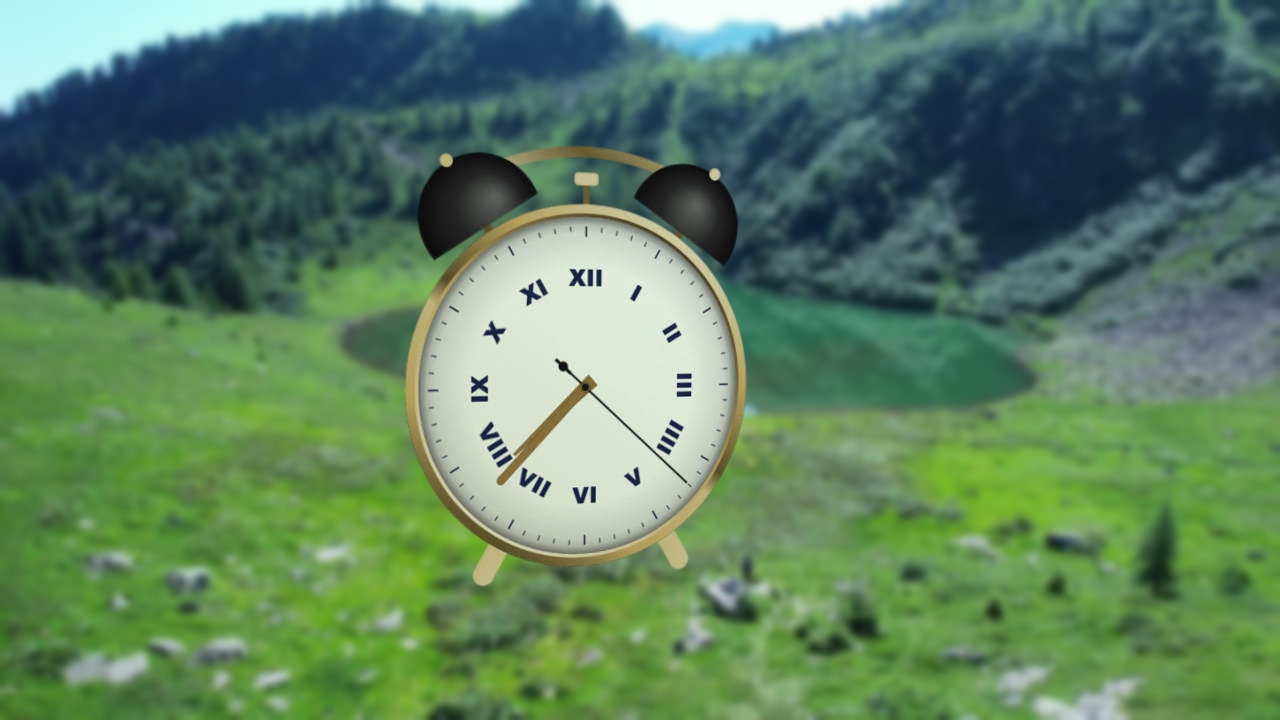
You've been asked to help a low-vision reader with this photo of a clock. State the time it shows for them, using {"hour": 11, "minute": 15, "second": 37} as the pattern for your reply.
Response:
{"hour": 7, "minute": 37, "second": 22}
